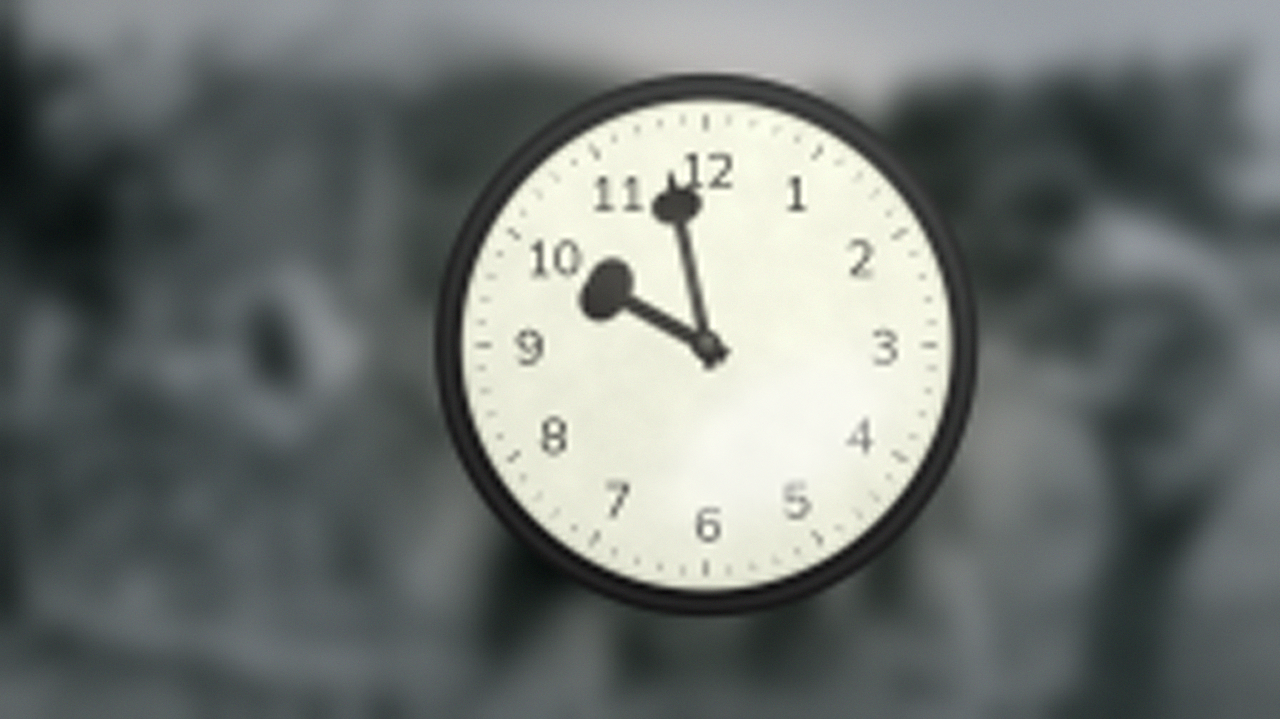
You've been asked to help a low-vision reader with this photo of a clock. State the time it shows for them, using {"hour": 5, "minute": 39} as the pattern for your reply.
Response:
{"hour": 9, "minute": 58}
